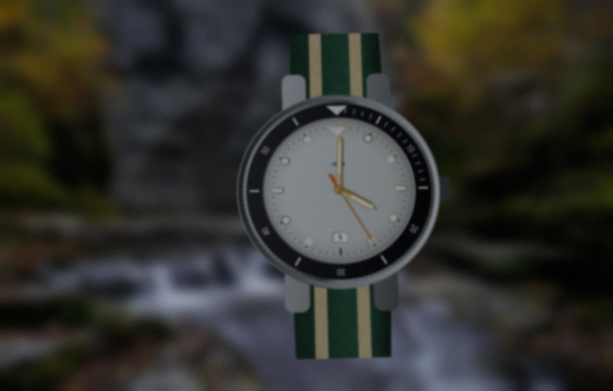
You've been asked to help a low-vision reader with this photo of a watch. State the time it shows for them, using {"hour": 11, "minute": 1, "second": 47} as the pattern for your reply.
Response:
{"hour": 4, "minute": 0, "second": 25}
